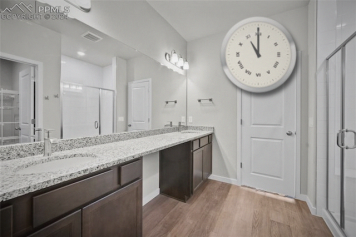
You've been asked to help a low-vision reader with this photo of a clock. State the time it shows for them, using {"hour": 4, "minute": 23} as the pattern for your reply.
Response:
{"hour": 11, "minute": 0}
